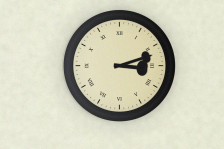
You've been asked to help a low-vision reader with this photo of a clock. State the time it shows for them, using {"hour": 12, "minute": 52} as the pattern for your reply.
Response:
{"hour": 3, "minute": 12}
